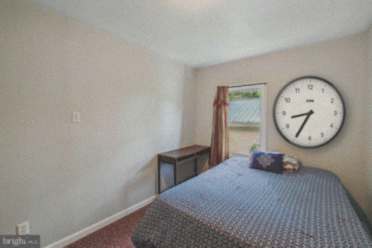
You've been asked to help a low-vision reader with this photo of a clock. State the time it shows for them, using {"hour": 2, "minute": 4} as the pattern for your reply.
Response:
{"hour": 8, "minute": 35}
